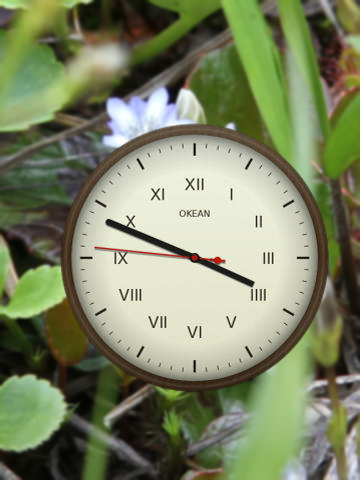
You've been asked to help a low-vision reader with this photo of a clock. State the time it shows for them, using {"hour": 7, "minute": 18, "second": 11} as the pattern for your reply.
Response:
{"hour": 3, "minute": 48, "second": 46}
